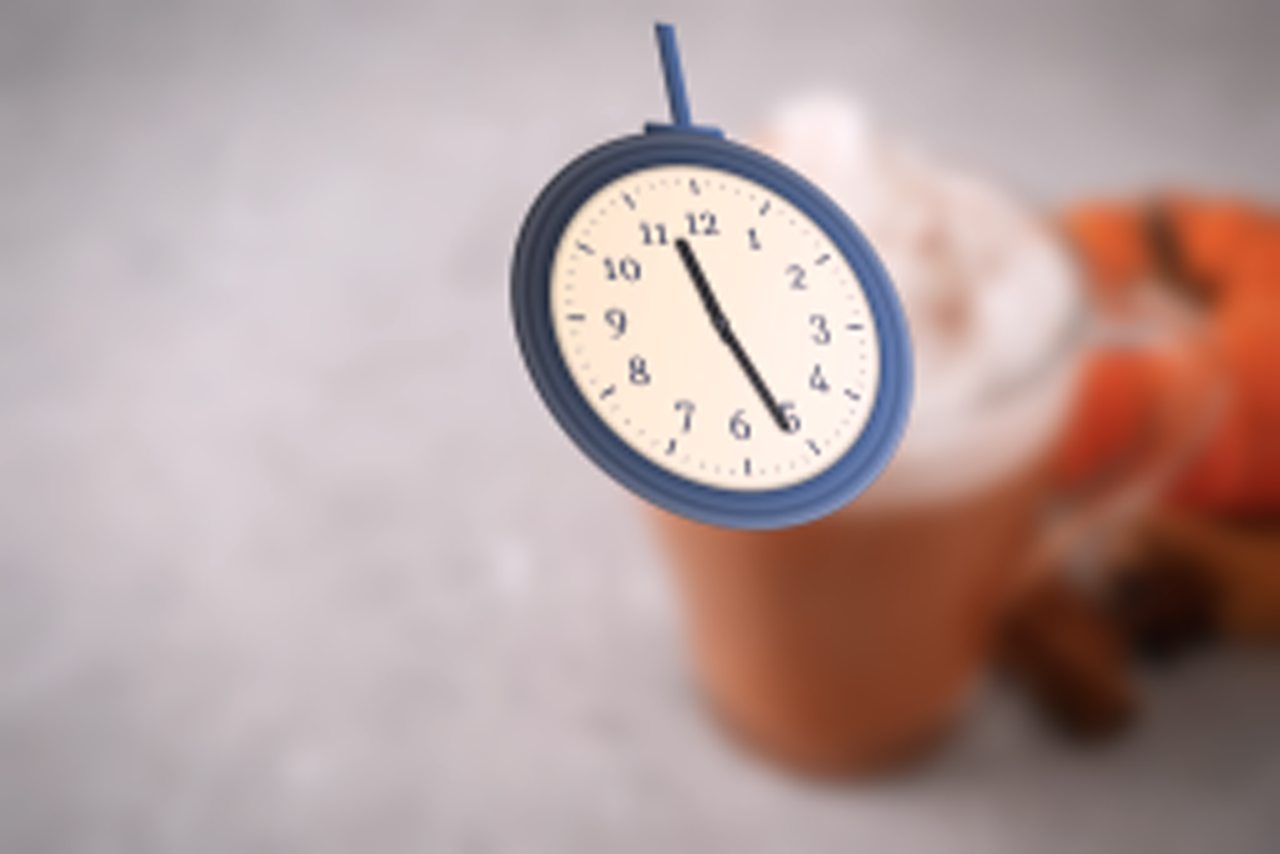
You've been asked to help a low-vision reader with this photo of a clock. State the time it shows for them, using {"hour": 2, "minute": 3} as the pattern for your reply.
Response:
{"hour": 11, "minute": 26}
